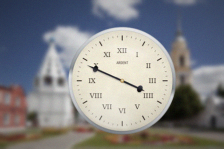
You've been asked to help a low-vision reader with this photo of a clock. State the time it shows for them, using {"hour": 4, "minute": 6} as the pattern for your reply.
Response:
{"hour": 3, "minute": 49}
